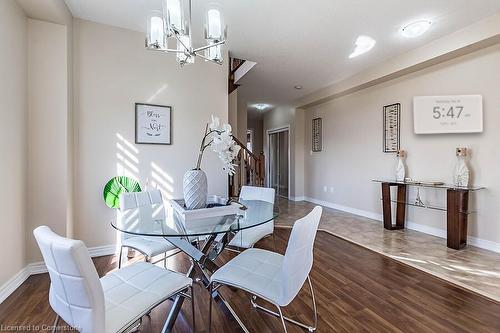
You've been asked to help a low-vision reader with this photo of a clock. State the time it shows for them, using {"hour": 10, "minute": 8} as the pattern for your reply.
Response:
{"hour": 5, "minute": 47}
